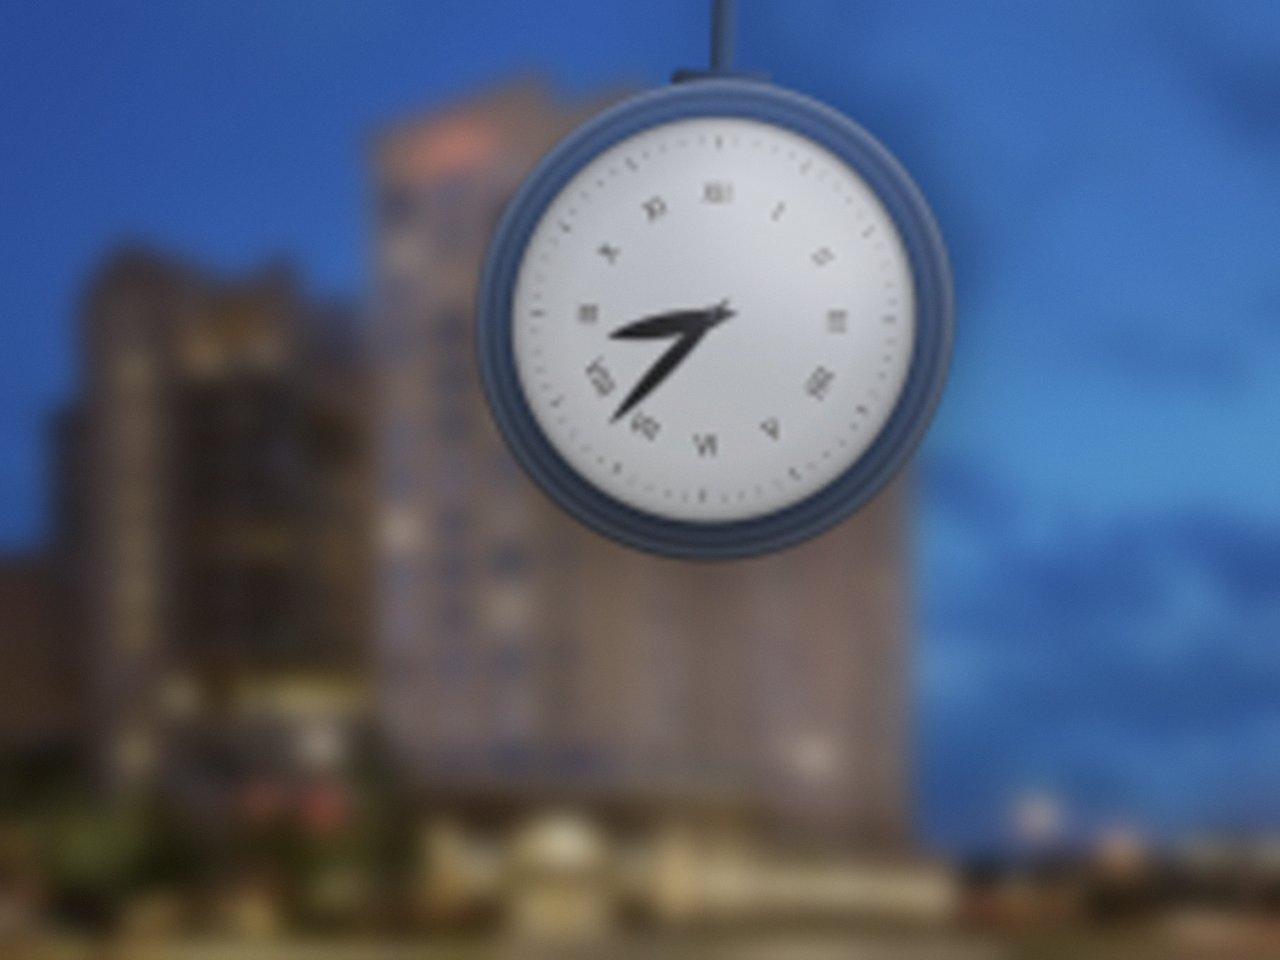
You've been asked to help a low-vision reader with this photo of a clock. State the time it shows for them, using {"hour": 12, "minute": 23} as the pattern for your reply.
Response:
{"hour": 8, "minute": 37}
